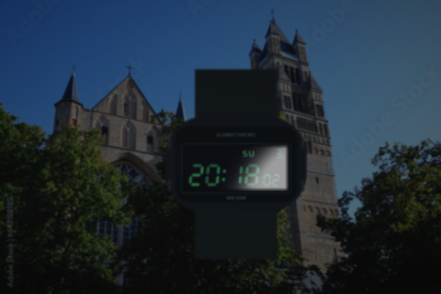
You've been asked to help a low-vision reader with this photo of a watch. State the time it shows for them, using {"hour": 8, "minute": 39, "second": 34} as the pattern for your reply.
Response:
{"hour": 20, "minute": 18, "second": 2}
